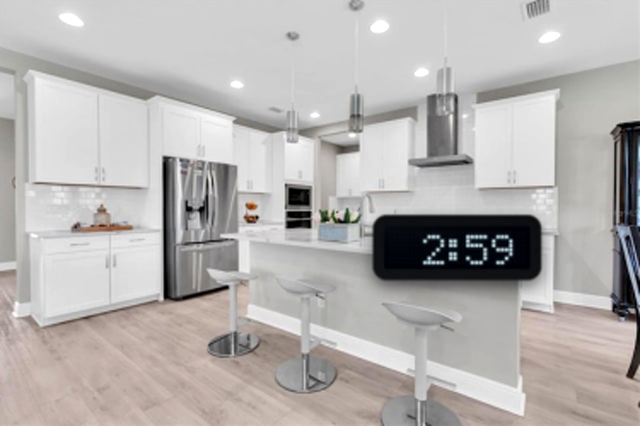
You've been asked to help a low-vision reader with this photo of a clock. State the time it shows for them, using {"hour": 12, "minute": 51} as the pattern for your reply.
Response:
{"hour": 2, "minute": 59}
